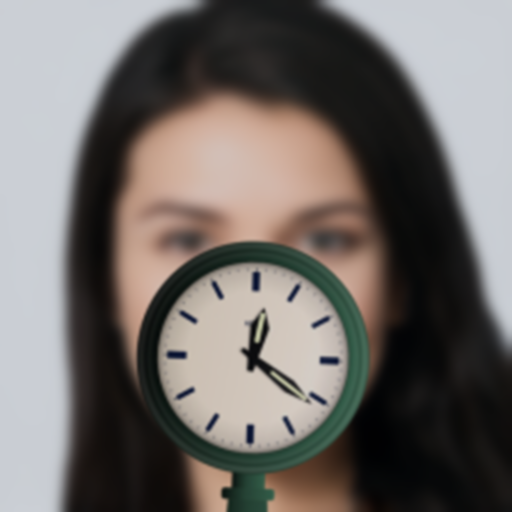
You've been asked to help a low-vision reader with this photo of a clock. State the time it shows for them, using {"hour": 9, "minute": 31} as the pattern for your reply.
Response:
{"hour": 12, "minute": 21}
